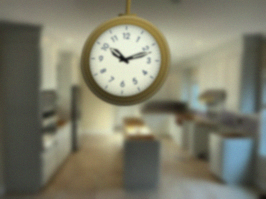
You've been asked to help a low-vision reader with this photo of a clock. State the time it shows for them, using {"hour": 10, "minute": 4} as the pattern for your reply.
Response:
{"hour": 10, "minute": 12}
